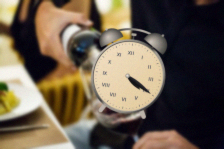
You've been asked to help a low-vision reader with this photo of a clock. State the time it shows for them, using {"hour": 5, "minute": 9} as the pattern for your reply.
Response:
{"hour": 4, "minute": 20}
